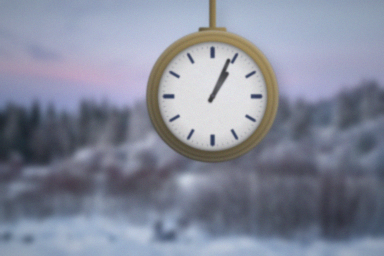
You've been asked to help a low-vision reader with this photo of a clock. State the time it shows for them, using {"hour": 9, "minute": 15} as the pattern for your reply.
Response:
{"hour": 1, "minute": 4}
